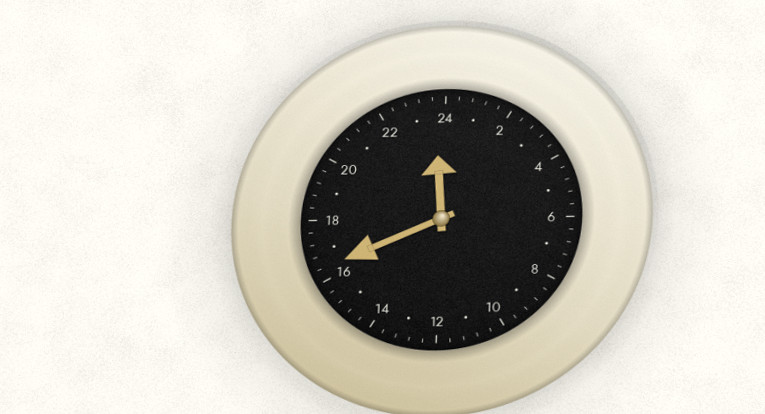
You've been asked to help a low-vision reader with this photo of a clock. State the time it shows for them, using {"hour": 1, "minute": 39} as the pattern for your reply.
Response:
{"hour": 23, "minute": 41}
